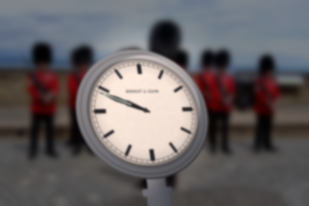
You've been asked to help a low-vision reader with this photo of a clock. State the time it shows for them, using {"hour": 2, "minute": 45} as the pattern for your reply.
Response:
{"hour": 9, "minute": 49}
